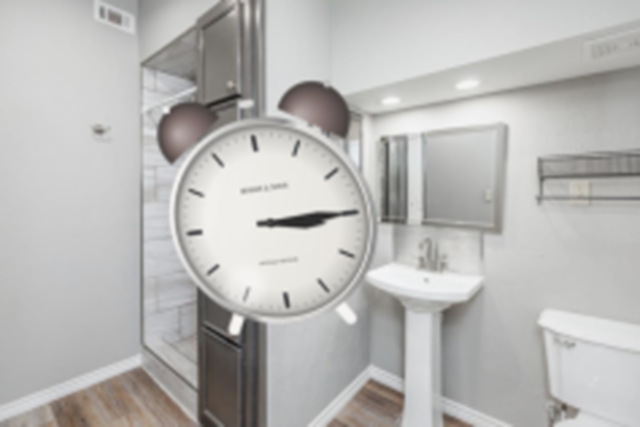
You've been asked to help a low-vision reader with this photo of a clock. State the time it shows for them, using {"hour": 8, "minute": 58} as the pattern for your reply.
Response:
{"hour": 3, "minute": 15}
